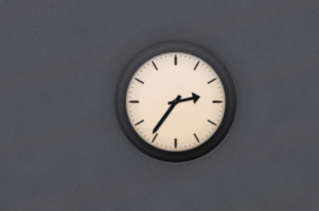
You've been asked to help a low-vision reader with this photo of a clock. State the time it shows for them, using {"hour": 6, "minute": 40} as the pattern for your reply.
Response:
{"hour": 2, "minute": 36}
